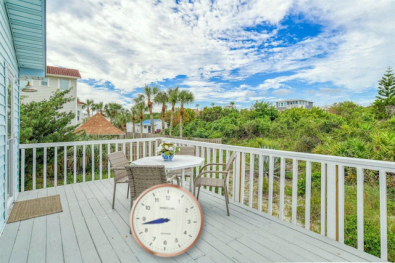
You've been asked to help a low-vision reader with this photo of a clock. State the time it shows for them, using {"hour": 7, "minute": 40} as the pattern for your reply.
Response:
{"hour": 8, "minute": 43}
